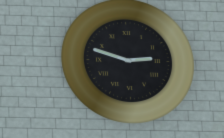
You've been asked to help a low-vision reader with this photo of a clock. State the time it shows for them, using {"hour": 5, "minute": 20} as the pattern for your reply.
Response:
{"hour": 2, "minute": 48}
